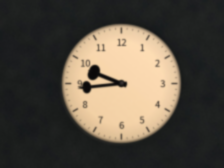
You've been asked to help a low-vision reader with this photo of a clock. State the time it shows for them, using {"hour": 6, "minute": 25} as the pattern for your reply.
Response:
{"hour": 9, "minute": 44}
